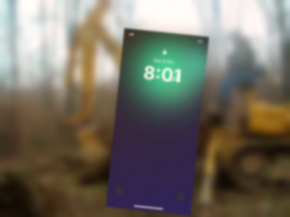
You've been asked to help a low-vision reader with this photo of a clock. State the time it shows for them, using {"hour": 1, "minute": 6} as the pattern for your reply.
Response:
{"hour": 8, "minute": 1}
